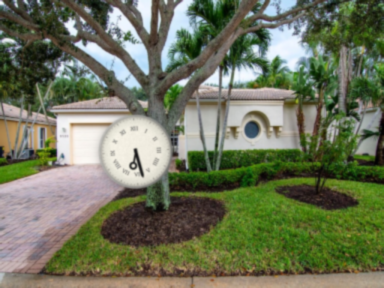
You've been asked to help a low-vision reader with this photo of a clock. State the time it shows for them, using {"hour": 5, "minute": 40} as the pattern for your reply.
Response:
{"hour": 6, "minute": 28}
